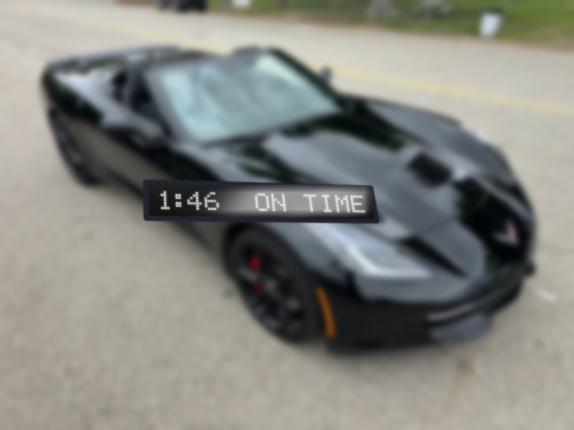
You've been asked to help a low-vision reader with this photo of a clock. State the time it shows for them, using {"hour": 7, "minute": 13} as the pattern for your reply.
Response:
{"hour": 1, "minute": 46}
